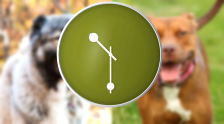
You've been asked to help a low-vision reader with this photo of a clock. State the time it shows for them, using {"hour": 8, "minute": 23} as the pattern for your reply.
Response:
{"hour": 10, "minute": 30}
